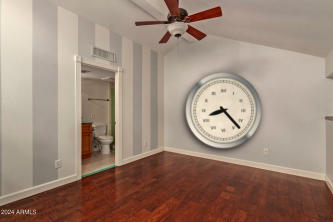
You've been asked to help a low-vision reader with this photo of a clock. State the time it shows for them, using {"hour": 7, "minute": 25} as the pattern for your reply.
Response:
{"hour": 8, "minute": 23}
